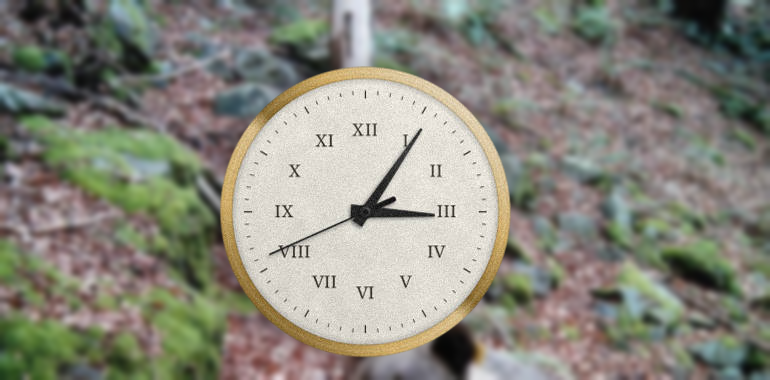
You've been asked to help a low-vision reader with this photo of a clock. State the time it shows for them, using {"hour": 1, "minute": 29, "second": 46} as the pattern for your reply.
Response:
{"hour": 3, "minute": 5, "second": 41}
